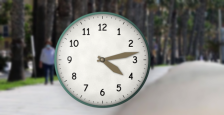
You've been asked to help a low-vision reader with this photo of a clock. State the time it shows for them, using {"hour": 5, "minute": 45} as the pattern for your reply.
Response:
{"hour": 4, "minute": 13}
